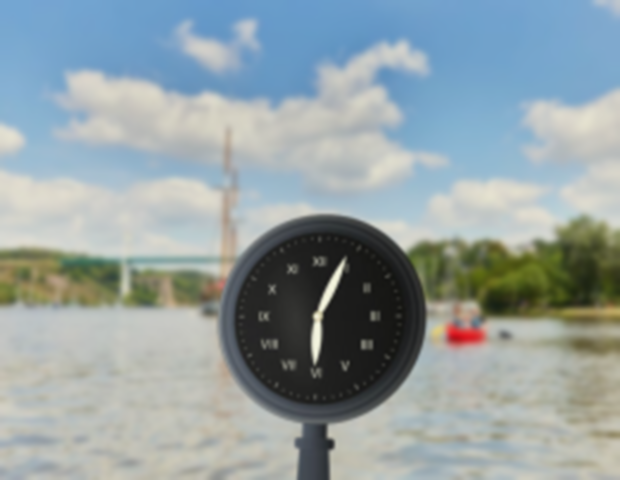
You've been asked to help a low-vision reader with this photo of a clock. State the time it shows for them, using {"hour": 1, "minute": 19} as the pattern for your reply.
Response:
{"hour": 6, "minute": 4}
